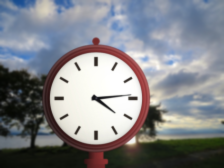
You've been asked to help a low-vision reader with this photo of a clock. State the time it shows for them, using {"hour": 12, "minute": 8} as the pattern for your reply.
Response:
{"hour": 4, "minute": 14}
